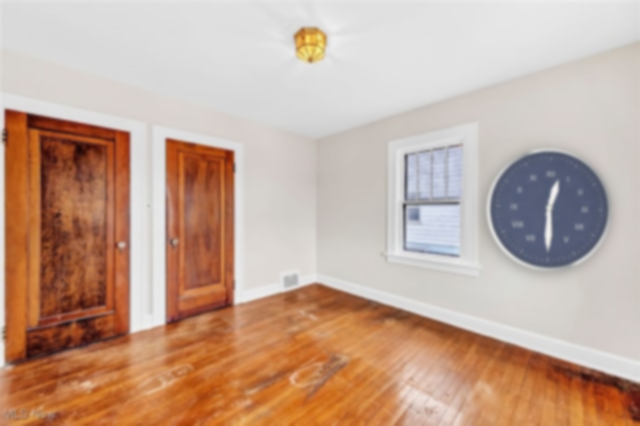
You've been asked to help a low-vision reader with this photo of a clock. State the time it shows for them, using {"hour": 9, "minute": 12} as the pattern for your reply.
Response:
{"hour": 12, "minute": 30}
